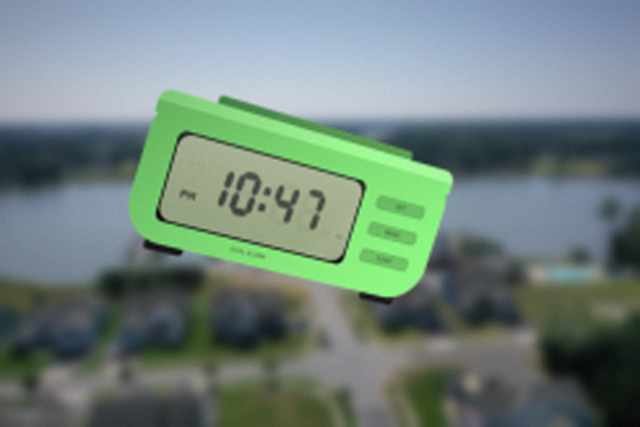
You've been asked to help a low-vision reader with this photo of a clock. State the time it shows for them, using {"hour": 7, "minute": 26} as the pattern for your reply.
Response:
{"hour": 10, "minute": 47}
